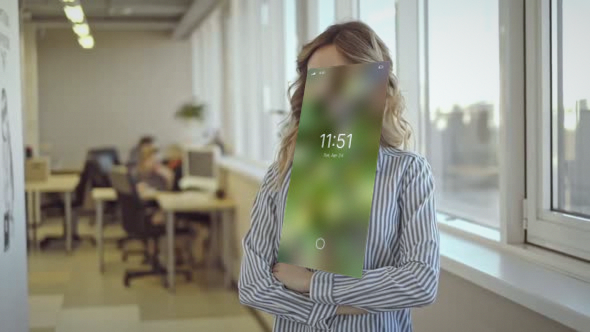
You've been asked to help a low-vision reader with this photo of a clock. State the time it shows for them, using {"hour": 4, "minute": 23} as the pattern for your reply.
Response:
{"hour": 11, "minute": 51}
